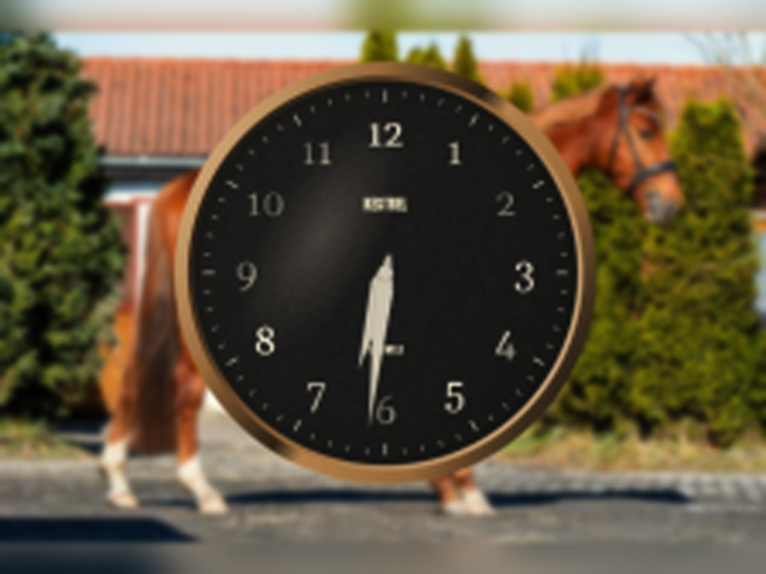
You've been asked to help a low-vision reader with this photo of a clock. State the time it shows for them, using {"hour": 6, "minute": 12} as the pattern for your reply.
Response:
{"hour": 6, "minute": 31}
